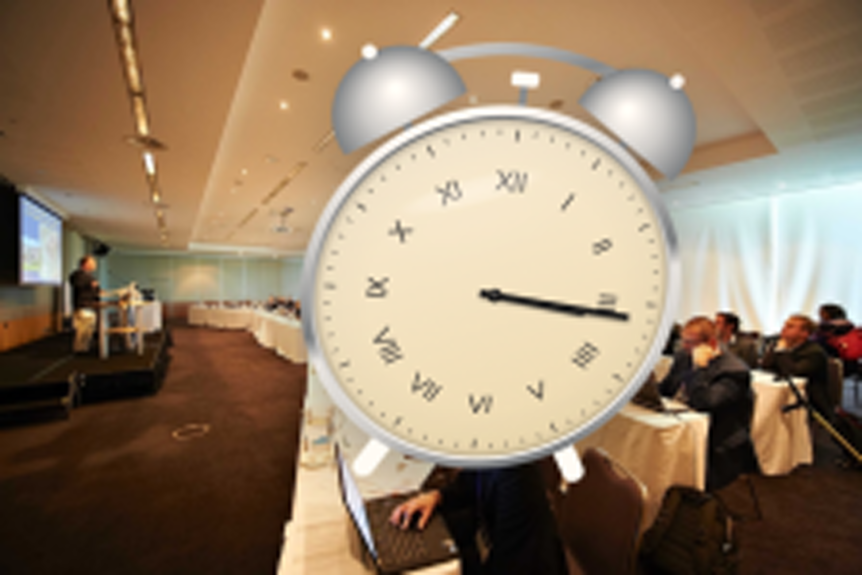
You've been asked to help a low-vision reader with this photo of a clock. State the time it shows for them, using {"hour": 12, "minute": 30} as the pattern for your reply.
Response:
{"hour": 3, "minute": 16}
